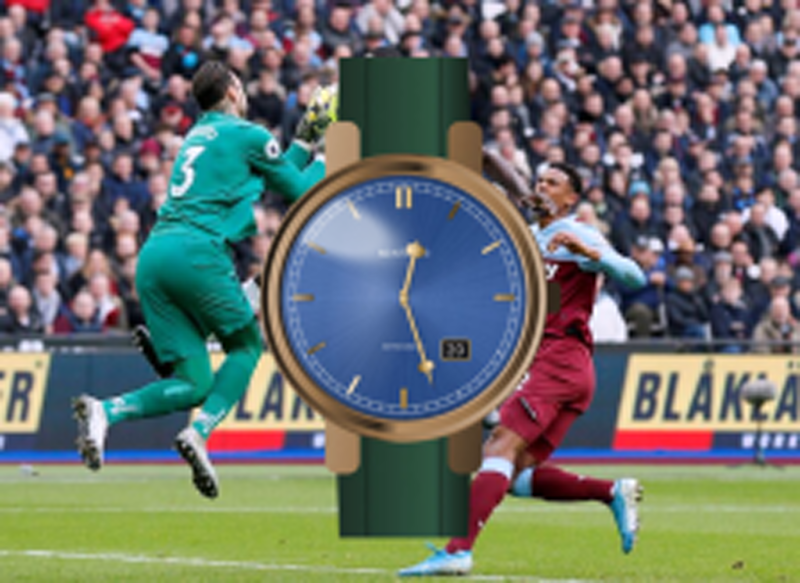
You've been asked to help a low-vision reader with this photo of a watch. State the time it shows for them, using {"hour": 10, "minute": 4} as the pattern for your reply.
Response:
{"hour": 12, "minute": 27}
